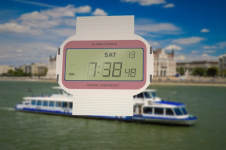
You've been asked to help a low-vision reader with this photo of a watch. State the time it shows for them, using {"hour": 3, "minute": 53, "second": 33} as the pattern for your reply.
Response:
{"hour": 7, "minute": 38, "second": 48}
